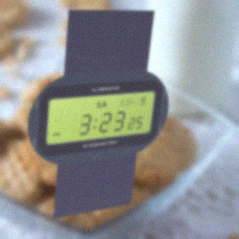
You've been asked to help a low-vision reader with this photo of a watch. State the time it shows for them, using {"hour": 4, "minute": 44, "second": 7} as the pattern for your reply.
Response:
{"hour": 3, "minute": 23, "second": 25}
